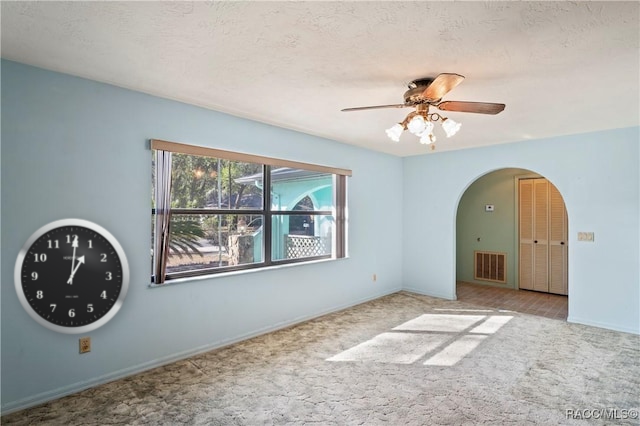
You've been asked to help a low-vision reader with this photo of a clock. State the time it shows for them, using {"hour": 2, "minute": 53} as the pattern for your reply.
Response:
{"hour": 1, "minute": 1}
